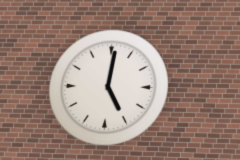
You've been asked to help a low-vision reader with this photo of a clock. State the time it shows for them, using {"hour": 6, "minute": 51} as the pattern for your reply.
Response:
{"hour": 5, "minute": 1}
